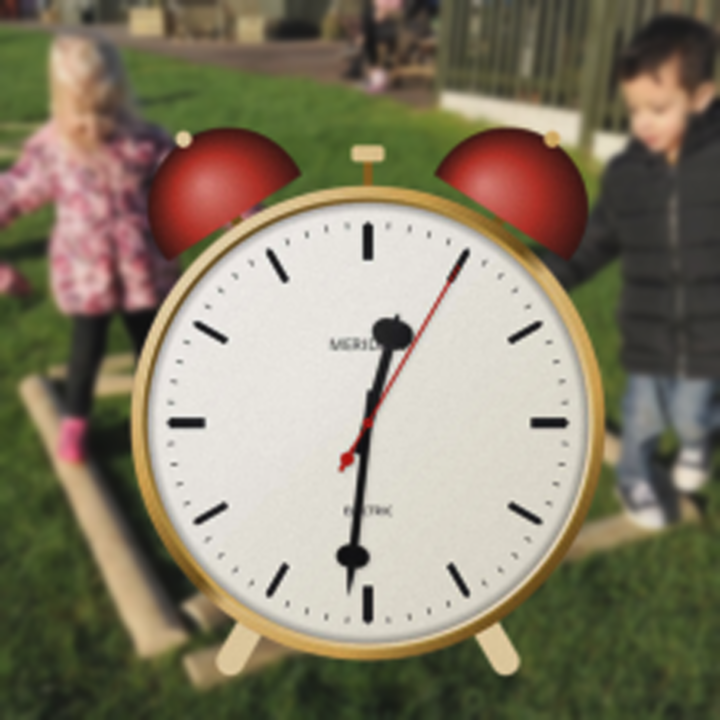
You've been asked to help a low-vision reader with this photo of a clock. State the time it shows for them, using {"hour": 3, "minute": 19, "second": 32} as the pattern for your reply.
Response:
{"hour": 12, "minute": 31, "second": 5}
